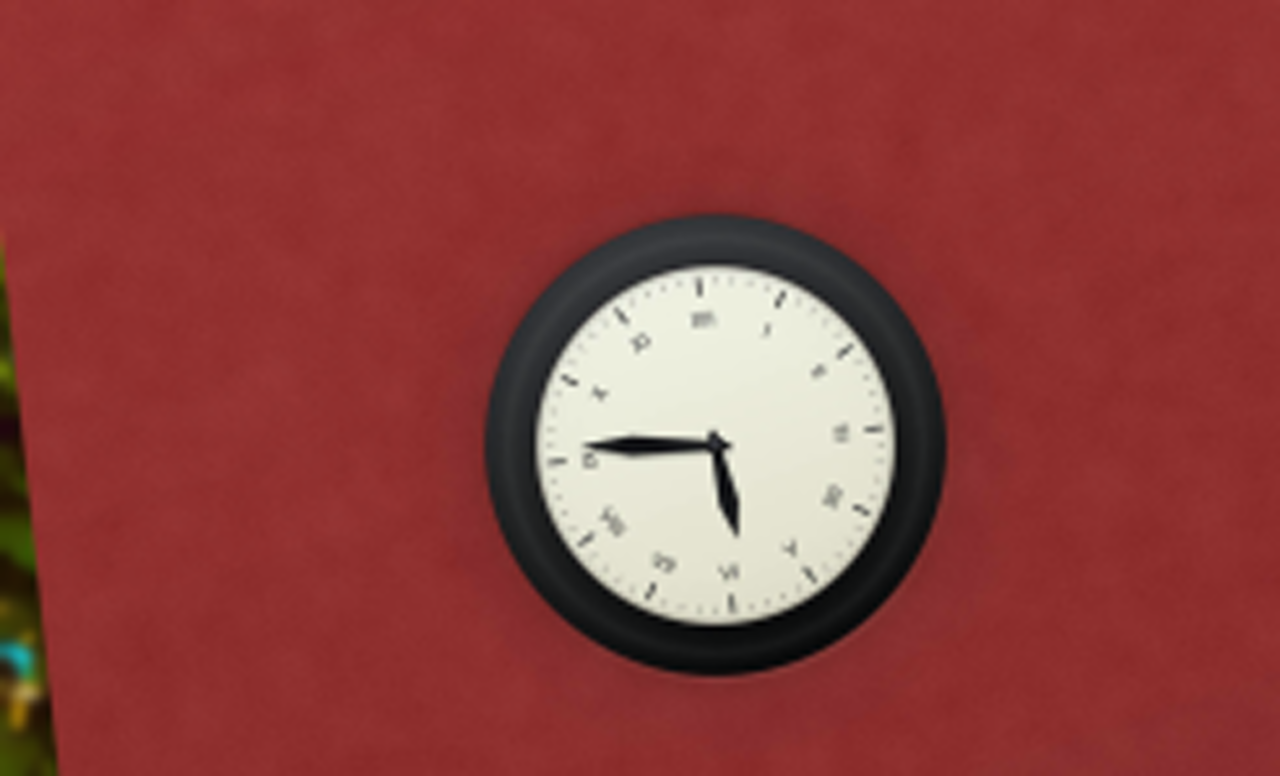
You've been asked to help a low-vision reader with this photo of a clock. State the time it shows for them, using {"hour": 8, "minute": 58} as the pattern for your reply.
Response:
{"hour": 5, "minute": 46}
